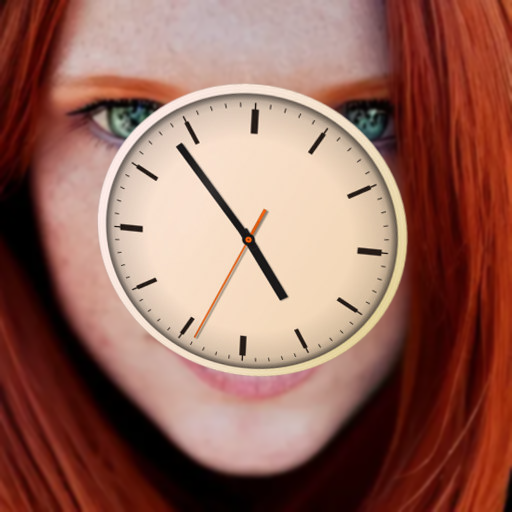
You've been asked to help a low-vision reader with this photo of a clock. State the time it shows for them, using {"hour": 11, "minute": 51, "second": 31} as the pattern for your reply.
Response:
{"hour": 4, "minute": 53, "second": 34}
